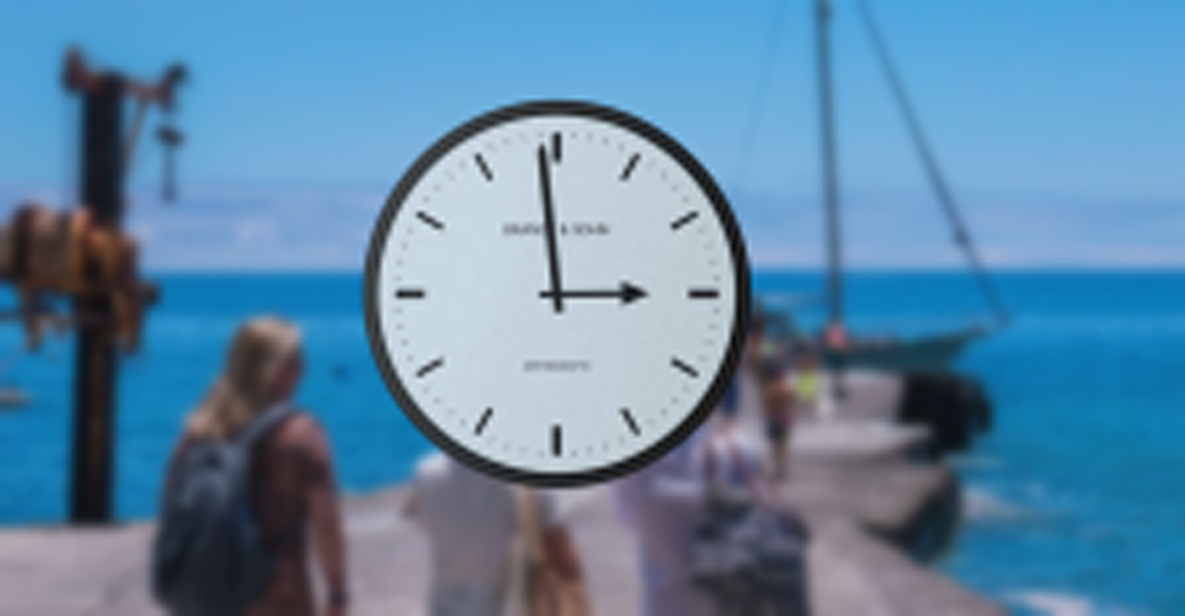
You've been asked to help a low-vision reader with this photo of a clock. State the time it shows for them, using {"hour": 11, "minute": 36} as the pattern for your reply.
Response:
{"hour": 2, "minute": 59}
